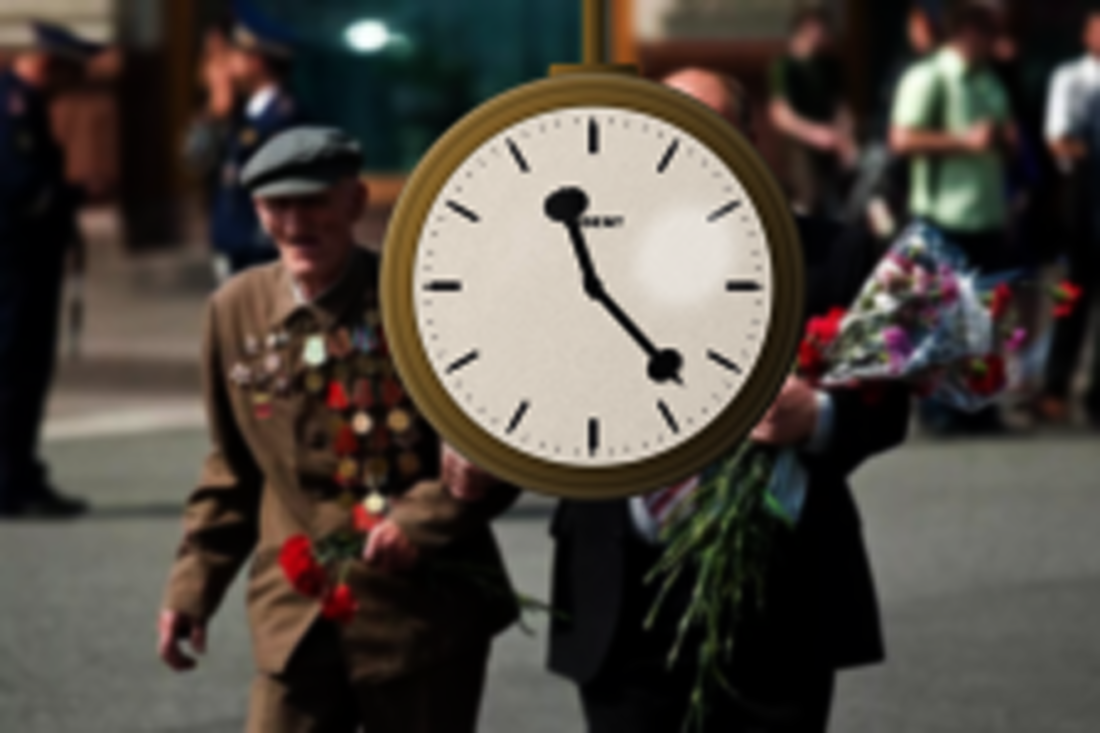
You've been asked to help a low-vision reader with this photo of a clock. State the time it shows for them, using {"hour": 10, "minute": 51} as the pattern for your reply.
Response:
{"hour": 11, "minute": 23}
